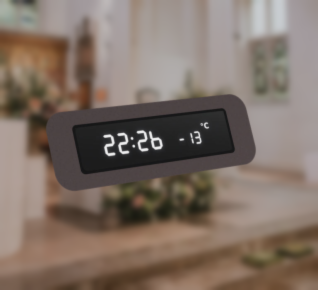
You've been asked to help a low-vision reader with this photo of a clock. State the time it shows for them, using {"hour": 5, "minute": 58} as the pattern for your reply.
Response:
{"hour": 22, "minute": 26}
